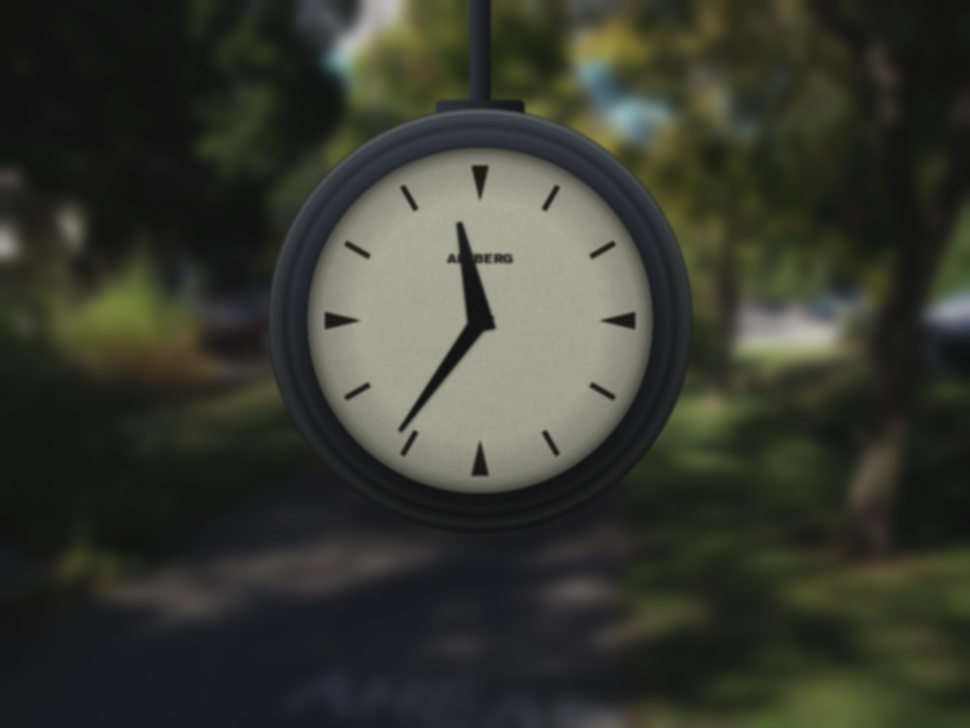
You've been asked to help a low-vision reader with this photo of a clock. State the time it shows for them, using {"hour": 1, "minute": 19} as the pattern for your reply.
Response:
{"hour": 11, "minute": 36}
